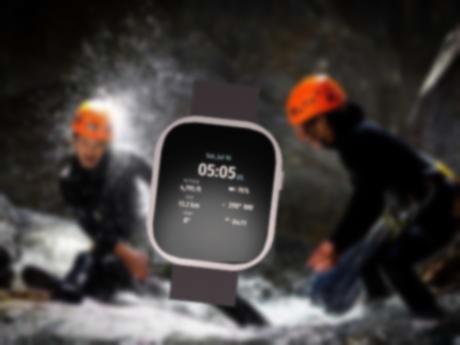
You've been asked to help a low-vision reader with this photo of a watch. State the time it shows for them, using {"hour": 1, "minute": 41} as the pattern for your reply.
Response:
{"hour": 5, "minute": 5}
